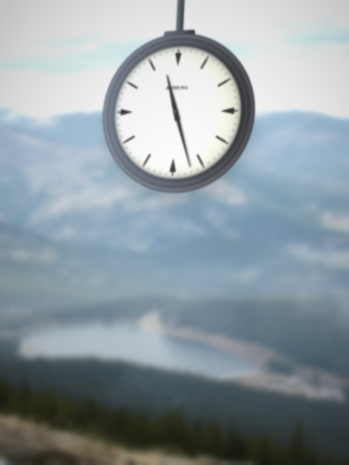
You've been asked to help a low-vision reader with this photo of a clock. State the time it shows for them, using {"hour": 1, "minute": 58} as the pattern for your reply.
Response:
{"hour": 11, "minute": 27}
